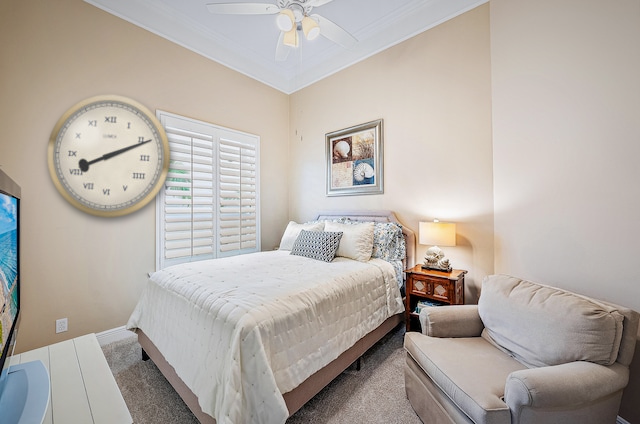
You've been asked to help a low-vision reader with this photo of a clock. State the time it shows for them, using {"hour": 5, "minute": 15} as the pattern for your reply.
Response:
{"hour": 8, "minute": 11}
